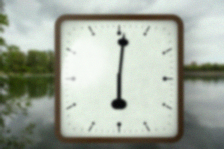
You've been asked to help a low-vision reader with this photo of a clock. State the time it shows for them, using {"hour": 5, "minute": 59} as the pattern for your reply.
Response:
{"hour": 6, "minute": 1}
